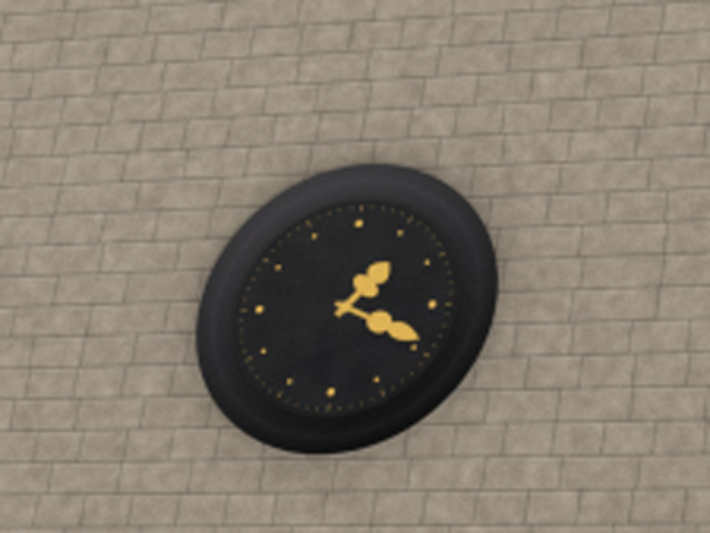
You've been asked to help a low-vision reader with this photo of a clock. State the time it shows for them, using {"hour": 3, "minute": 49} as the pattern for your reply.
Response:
{"hour": 1, "minute": 19}
